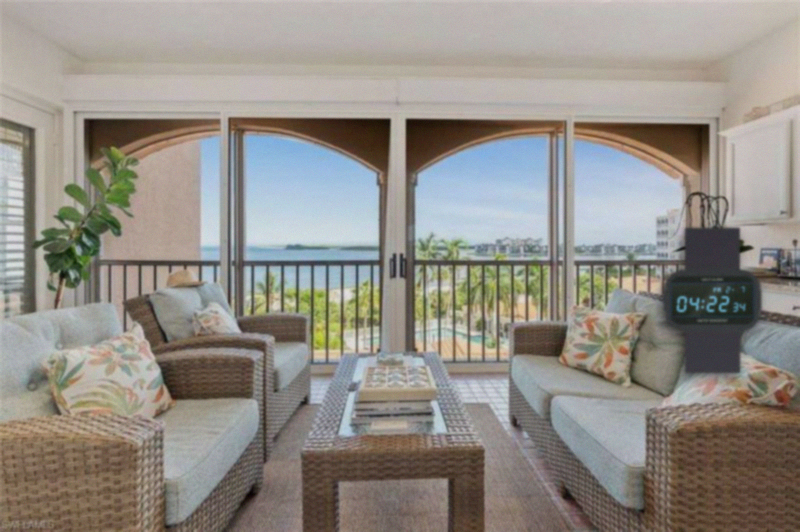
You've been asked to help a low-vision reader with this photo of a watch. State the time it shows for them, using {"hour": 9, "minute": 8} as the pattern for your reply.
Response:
{"hour": 4, "minute": 22}
